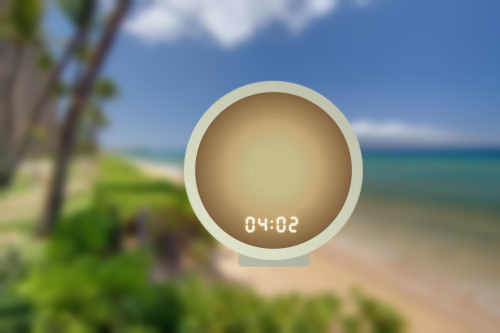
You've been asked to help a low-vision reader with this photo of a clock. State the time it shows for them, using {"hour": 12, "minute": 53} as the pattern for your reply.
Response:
{"hour": 4, "minute": 2}
